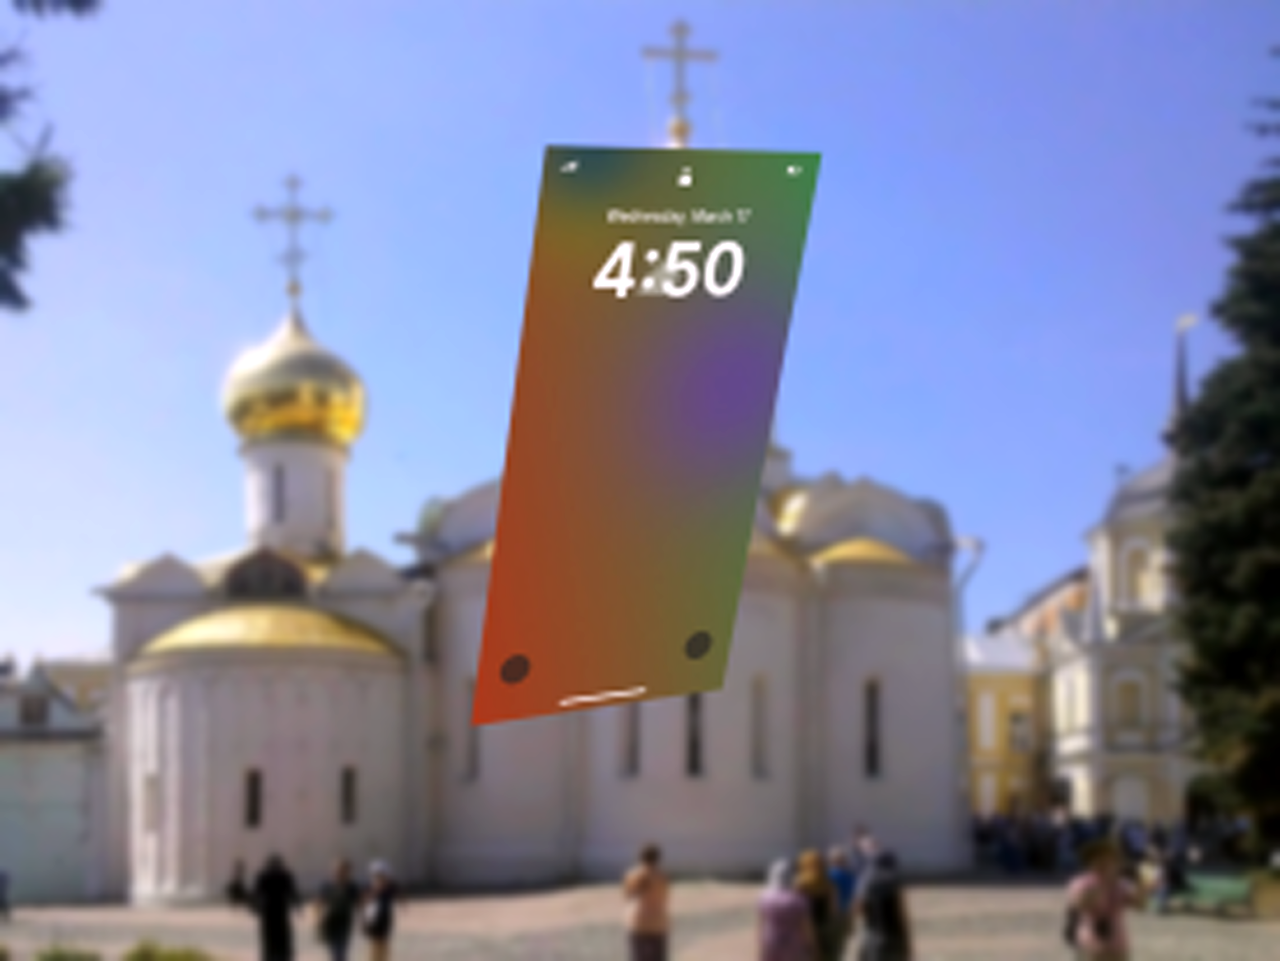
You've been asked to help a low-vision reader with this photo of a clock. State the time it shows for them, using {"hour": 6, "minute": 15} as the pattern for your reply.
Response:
{"hour": 4, "minute": 50}
